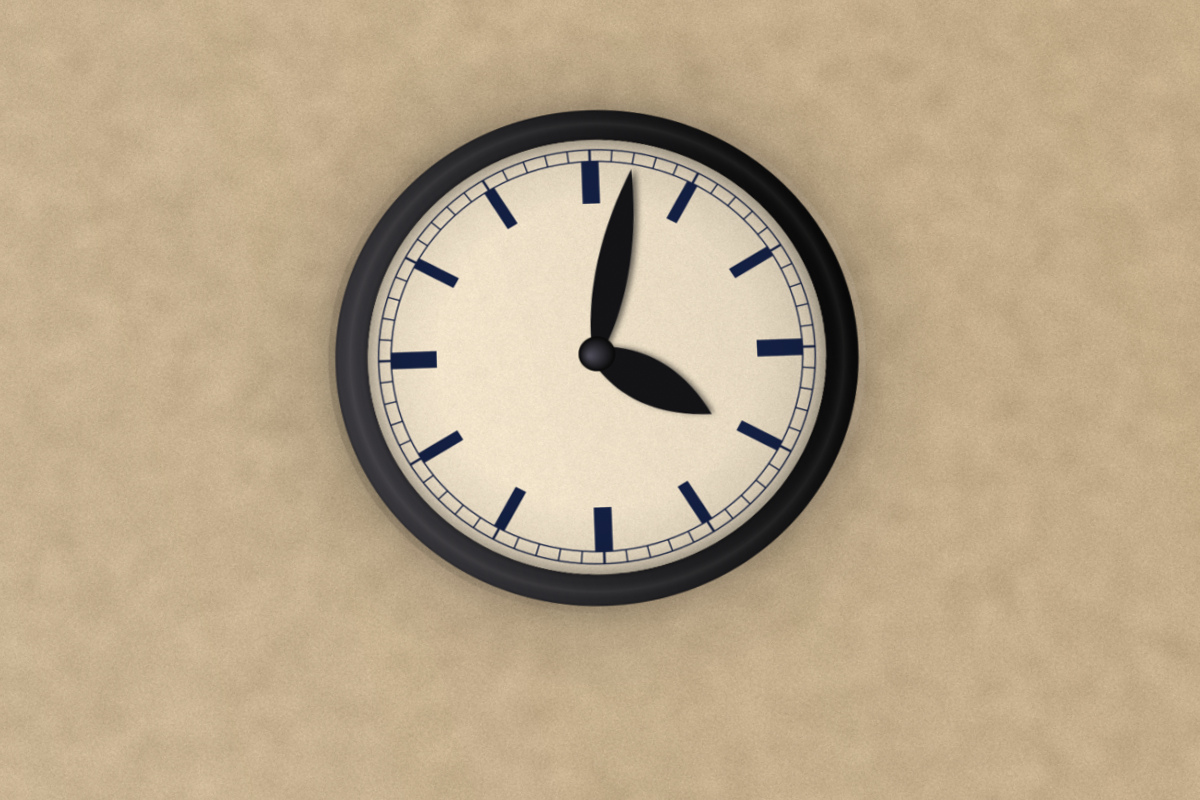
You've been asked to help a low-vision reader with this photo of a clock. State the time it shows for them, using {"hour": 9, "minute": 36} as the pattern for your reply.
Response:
{"hour": 4, "minute": 2}
